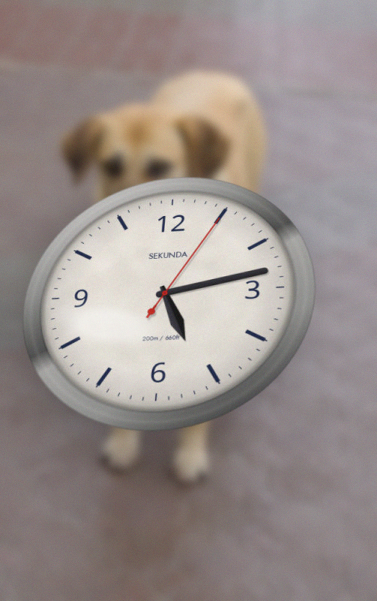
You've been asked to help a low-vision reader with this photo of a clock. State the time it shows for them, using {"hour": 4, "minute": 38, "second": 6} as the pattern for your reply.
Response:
{"hour": 5, "minute": 13, "second": 5}
